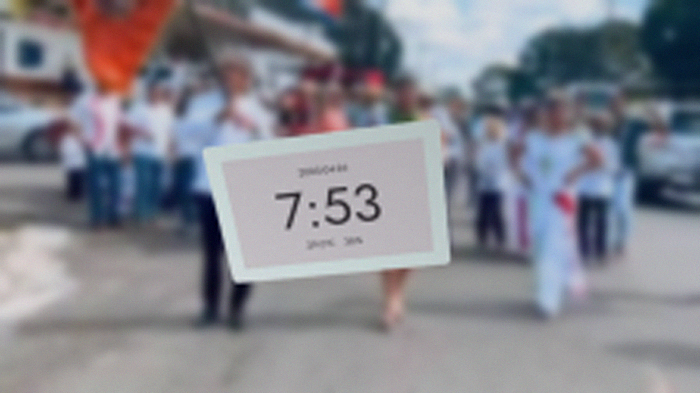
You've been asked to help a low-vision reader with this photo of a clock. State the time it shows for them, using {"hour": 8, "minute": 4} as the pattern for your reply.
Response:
{"hour": 7, "minute": 53}
